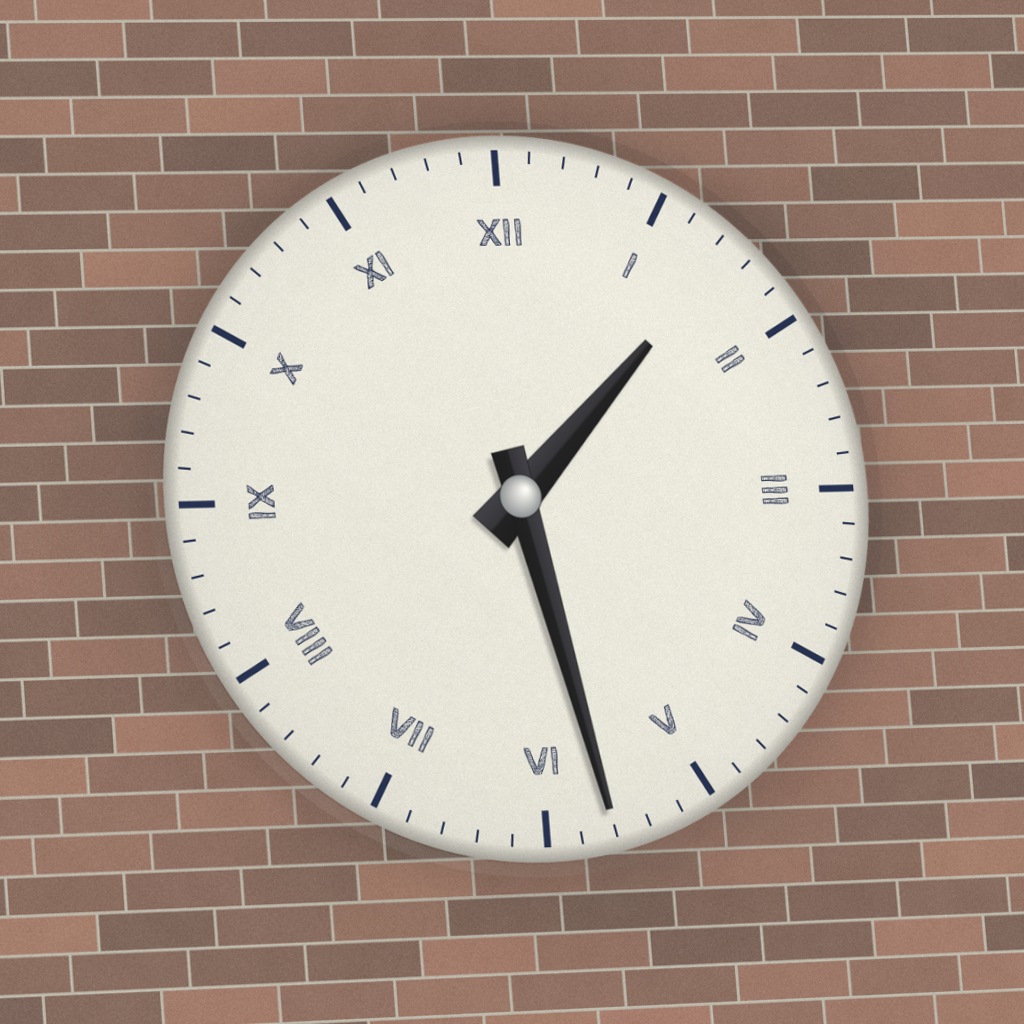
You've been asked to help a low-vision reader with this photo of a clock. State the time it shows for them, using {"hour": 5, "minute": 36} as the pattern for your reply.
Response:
{"hour": 1, "minute": 28}
